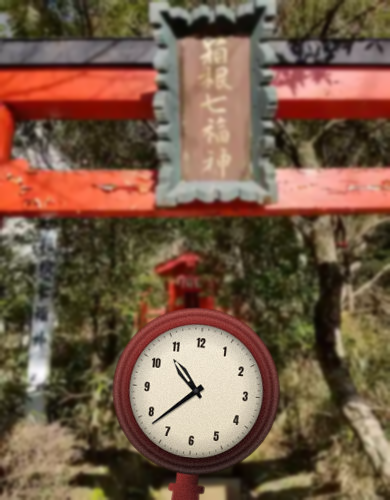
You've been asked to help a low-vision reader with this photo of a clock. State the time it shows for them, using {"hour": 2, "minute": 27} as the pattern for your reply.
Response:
{"hour": 10, "minute": 38}
